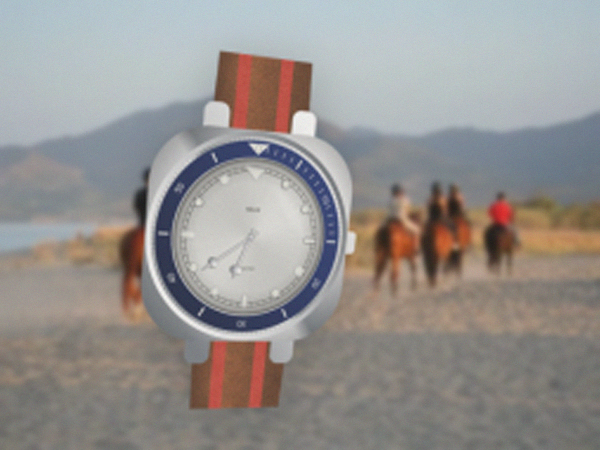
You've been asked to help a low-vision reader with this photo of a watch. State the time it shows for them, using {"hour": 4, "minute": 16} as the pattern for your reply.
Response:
{"hour": 6, "minute": 39}
